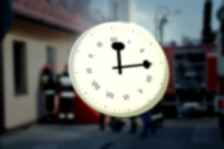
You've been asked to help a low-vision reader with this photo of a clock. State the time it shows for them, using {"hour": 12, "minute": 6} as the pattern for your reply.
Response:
{"hour": 12, "minute": 15}
